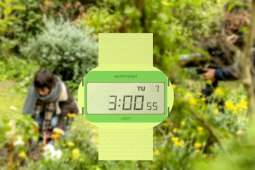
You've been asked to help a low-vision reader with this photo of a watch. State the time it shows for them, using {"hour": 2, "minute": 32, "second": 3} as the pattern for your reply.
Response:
{"hour": 3, "minute": 0, "second": 55}
